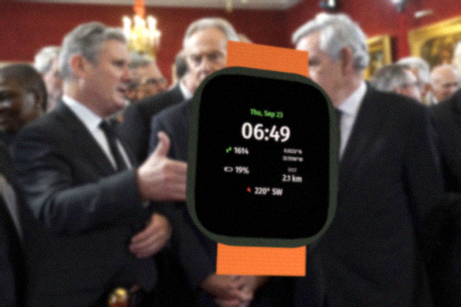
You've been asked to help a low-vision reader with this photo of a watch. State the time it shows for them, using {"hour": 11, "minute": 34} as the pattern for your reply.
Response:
{"hour": 6, "minute": 49}
